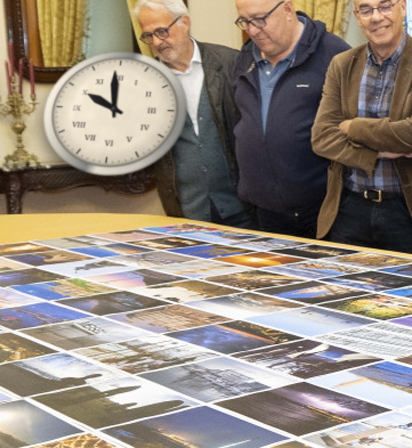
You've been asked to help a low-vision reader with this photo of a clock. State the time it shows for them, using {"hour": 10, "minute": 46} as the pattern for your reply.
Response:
{"hour": 9, "minute": 59}
